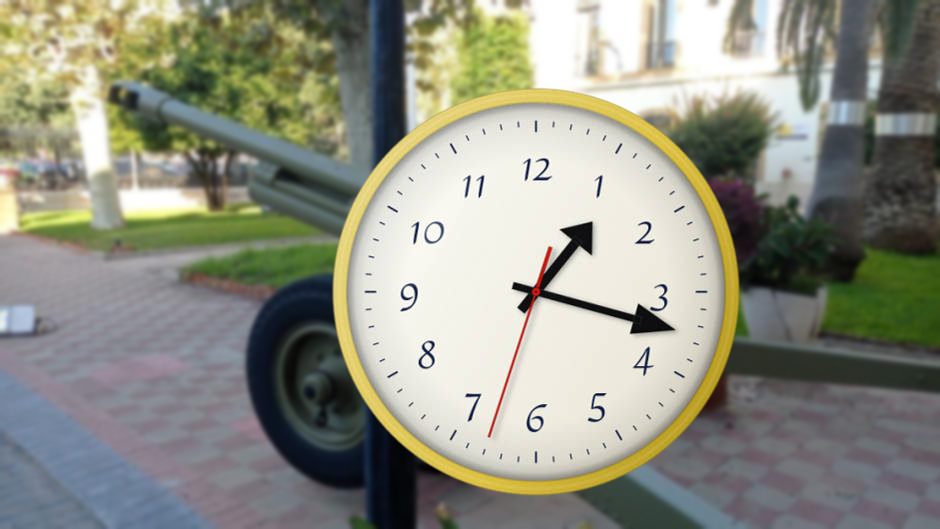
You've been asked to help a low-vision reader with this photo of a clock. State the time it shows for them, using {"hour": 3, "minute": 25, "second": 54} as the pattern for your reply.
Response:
{"hour": 1, "minute": 17, "second": 33}
